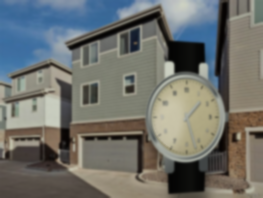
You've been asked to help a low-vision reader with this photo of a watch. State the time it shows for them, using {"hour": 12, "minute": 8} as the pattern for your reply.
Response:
{"hour": 1, "minute": 27}
